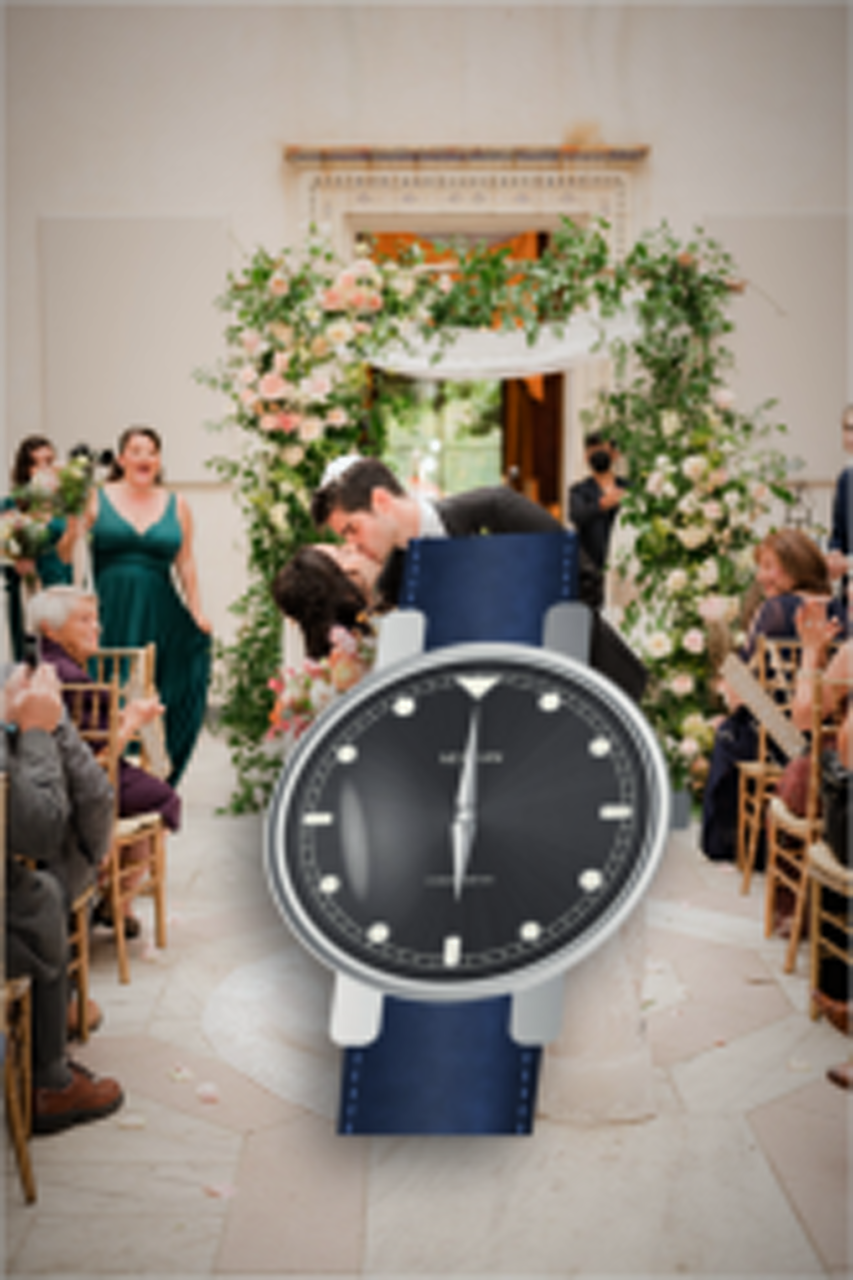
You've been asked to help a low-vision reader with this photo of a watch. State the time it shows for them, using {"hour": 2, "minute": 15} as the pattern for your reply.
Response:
{"hour": 6, "minute": 0}
